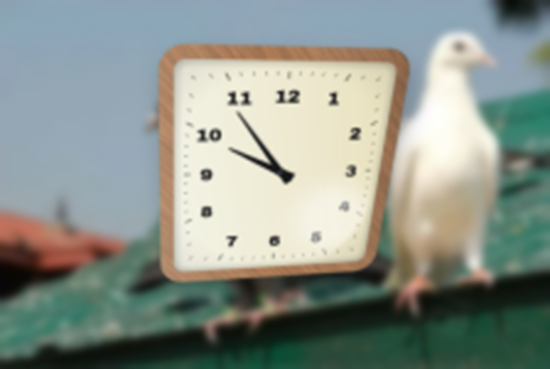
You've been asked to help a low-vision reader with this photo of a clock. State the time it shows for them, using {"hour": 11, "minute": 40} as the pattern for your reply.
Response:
{"hour": 9, "minute": 54}
